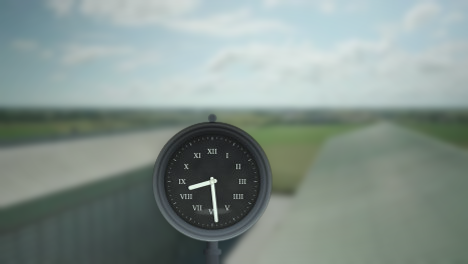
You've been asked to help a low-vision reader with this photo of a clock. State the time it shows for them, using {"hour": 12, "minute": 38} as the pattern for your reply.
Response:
{"hour": 8, "minute": 29}
